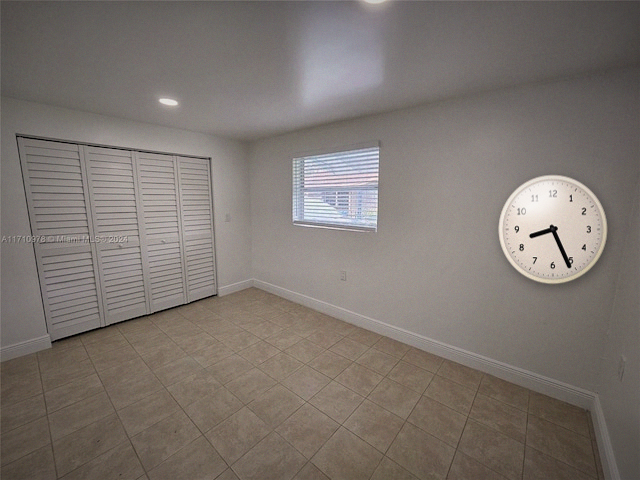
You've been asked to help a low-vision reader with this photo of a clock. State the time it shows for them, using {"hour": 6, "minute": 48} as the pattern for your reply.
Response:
{"hour": 8, "minute": 26}
